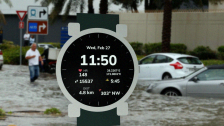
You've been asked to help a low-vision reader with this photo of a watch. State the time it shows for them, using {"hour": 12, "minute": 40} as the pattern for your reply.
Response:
{"hour": 11, "minute": 50}
